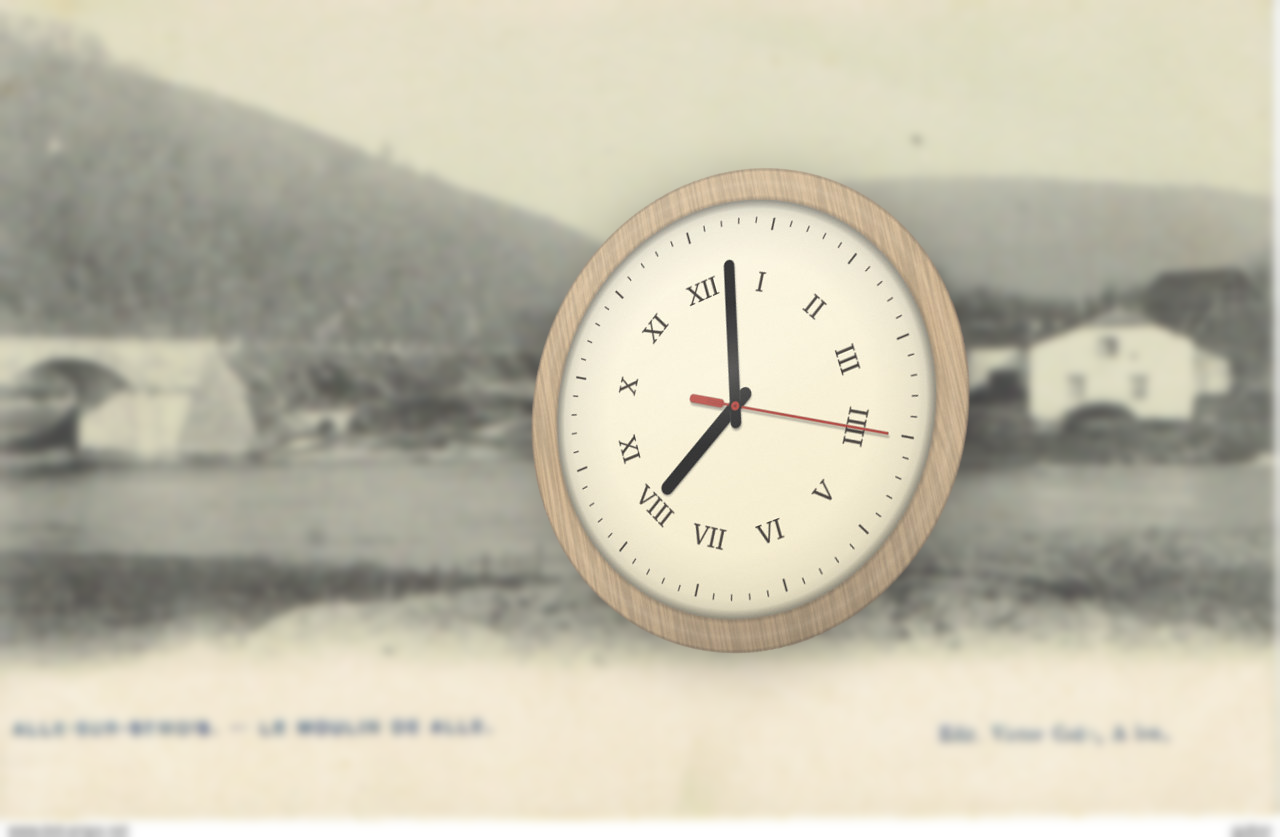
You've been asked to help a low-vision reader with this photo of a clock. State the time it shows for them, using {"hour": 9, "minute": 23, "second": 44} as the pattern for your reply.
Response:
{"hour": 8, "minute": 2, "second": 20}
